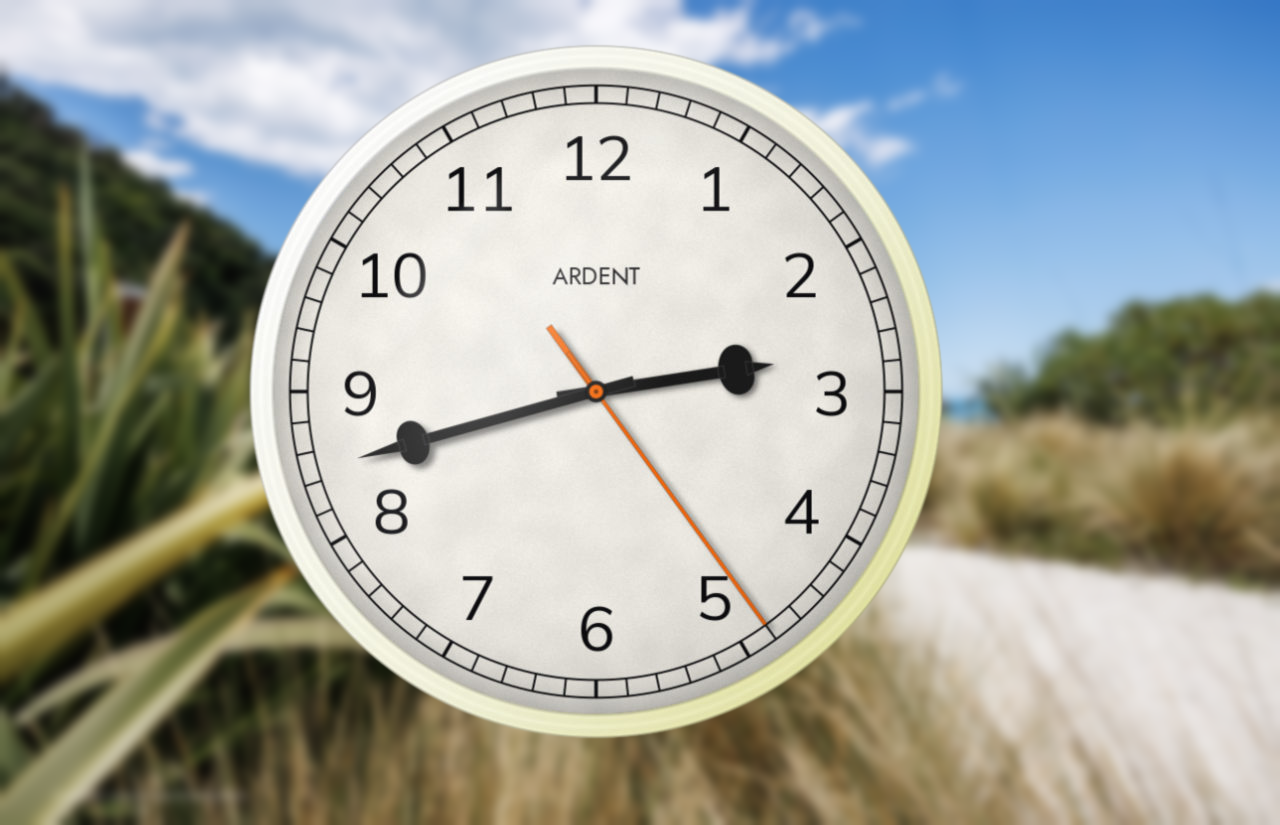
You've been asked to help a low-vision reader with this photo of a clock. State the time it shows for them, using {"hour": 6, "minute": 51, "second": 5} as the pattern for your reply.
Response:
{"hour": 2, "minute": 42, "second": 24}
